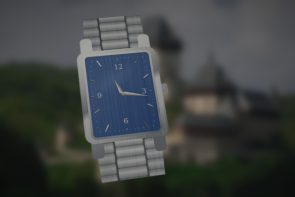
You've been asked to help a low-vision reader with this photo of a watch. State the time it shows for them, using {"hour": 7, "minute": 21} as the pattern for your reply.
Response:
{"hour": 11, "minute": 17}
